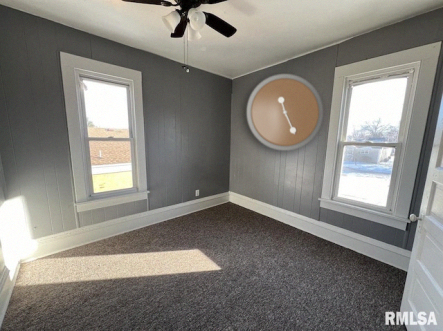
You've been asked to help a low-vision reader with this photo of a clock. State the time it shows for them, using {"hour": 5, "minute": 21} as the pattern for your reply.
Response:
{"hour": 11, "minute": 26}
